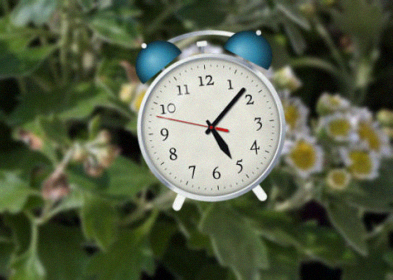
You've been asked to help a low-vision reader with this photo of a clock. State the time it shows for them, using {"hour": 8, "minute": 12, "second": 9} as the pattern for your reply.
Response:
{"hour": 5, "minute": 7, "second": 48}
